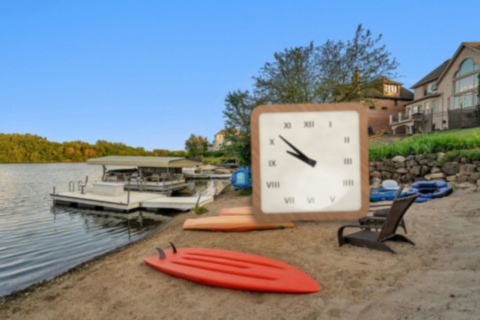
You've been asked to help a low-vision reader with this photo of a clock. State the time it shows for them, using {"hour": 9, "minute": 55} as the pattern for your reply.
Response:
{"hour": 9, "minute": 52}
